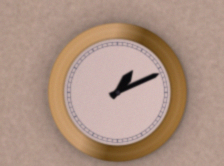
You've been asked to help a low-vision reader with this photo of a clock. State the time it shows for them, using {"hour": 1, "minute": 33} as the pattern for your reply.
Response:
{"hour": 1, "minute": 11}
